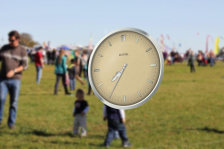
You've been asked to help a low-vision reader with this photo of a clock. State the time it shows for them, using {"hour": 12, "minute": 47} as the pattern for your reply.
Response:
{"hour": 7, "minute": 35}
